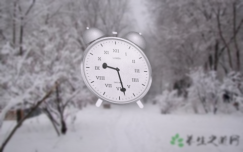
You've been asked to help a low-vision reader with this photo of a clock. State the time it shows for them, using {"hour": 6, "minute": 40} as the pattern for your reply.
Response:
{"hour": 9, "minute": 28}
